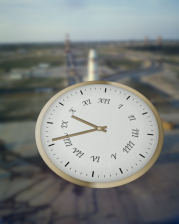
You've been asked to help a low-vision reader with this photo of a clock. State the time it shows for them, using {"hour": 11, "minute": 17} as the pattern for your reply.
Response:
{"hour": 9, "minute": 41}
